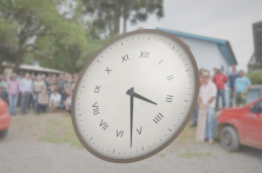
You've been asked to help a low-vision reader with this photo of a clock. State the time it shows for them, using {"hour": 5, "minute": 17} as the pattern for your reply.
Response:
{"hour": 3, "minute": 27}
